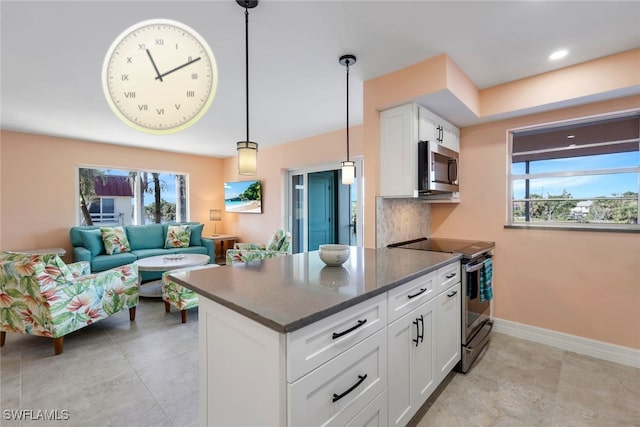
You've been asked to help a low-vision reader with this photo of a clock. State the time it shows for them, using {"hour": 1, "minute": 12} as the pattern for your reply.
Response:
{"hour": 11, "minute": 11}
